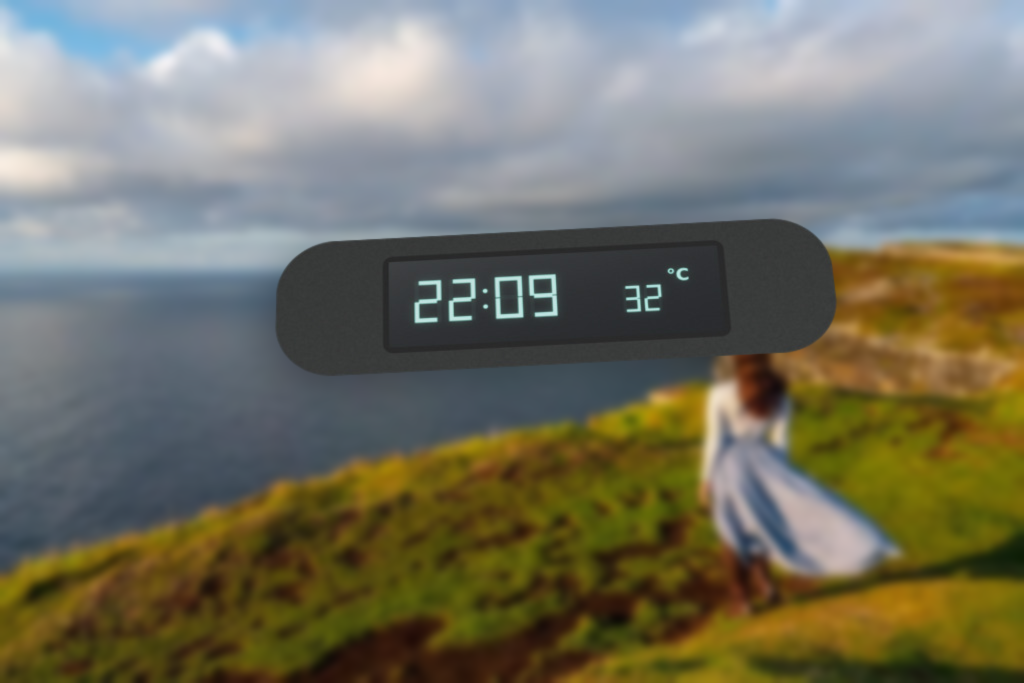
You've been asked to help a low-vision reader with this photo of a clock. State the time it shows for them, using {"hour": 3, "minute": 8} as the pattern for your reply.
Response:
{"hour": 22, "minute": 9}
